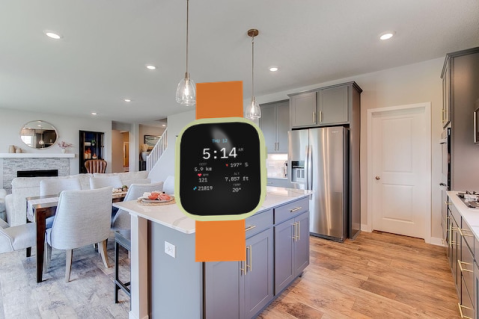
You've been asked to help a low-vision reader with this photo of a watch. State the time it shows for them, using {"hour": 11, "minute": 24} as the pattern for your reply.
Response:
{"hour": 5, "minute": 14}
